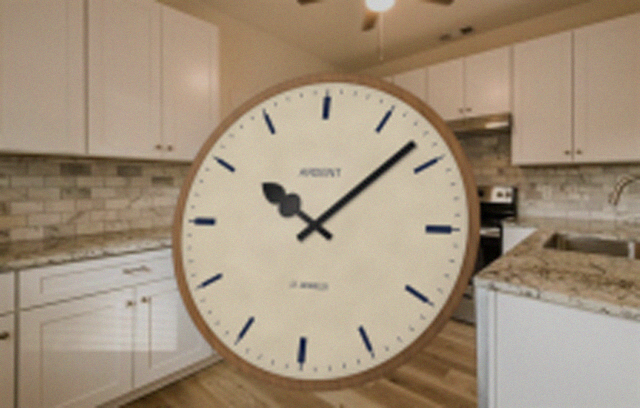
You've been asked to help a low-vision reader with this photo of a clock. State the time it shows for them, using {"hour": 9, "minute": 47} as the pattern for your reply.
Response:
{"hour": 10, "minute": 8}
